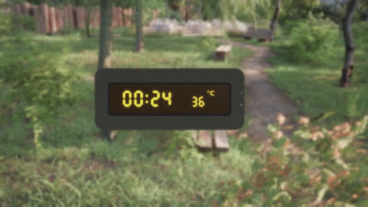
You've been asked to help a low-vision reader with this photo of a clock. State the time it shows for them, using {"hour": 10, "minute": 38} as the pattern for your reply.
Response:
{"hour": 0, "minute": 24}
